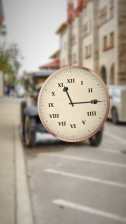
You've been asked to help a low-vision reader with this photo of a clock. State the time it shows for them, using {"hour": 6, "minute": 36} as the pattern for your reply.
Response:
{"hour": 11, "minute": 15}
